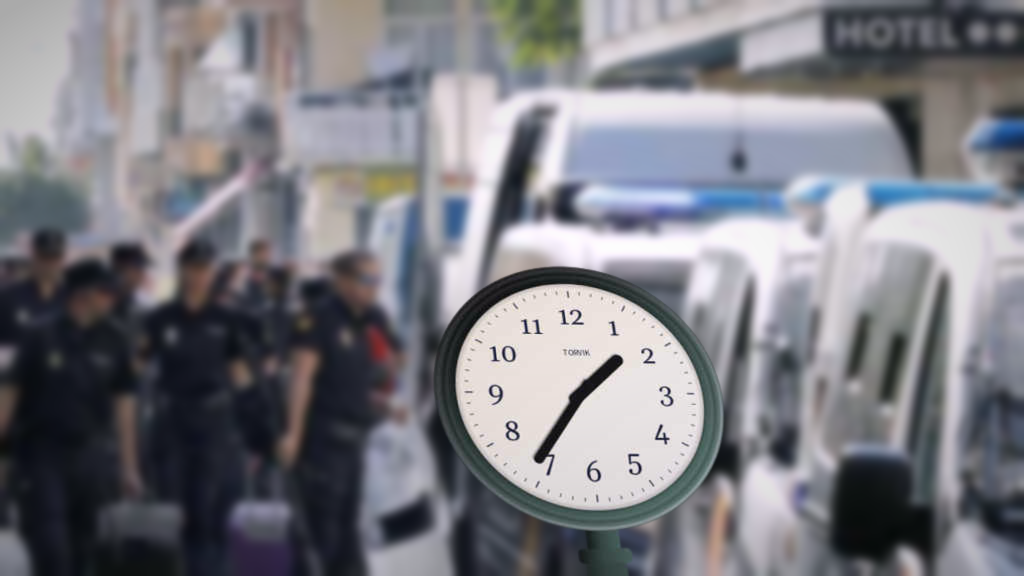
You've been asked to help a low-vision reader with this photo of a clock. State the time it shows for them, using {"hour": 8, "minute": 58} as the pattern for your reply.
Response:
{"hour": 1, "minute": 36}
